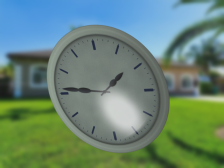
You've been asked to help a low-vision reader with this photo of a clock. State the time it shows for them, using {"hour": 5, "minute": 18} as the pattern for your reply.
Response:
{"hour": 1, "minute": 46}
